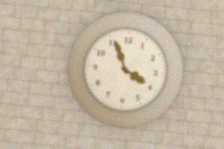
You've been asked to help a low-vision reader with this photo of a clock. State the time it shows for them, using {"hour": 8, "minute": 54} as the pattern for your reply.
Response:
{"hour": 3, "minute": 56}
